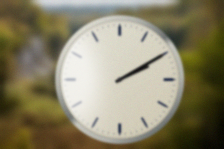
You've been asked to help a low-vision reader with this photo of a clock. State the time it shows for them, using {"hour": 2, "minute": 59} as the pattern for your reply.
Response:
{"hour": 2, "minute": 10}
